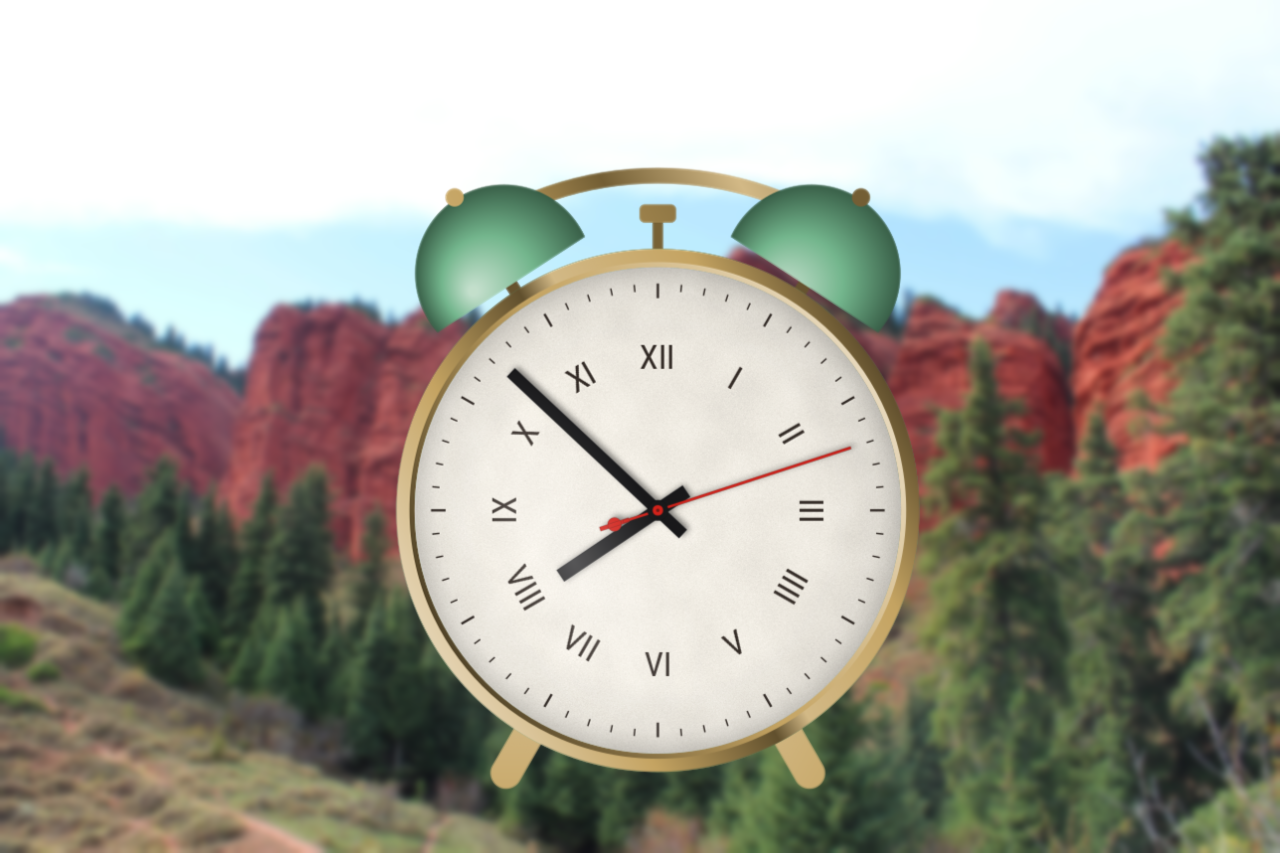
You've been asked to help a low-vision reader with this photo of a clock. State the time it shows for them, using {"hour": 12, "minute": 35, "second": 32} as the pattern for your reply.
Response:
{"hour": 7, "minute": 52, "second": 12}
